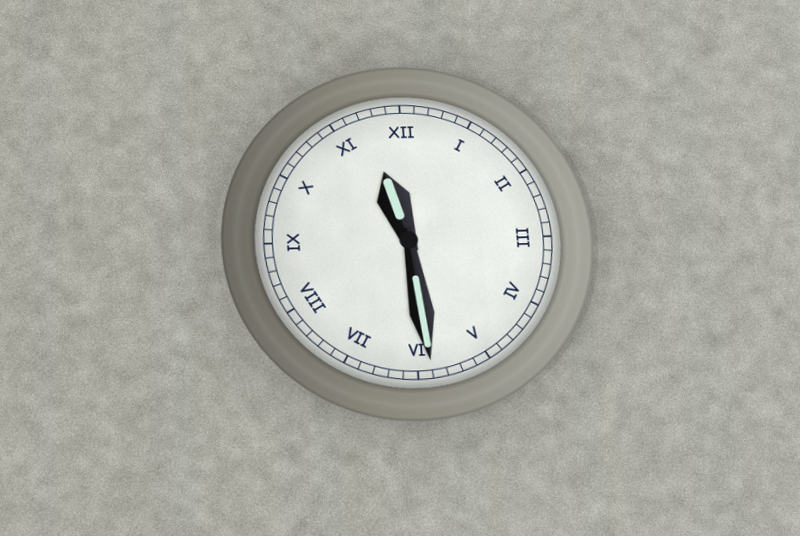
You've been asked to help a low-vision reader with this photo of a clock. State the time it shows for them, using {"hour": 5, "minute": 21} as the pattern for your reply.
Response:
{"hour": 11, "minute": 29}
